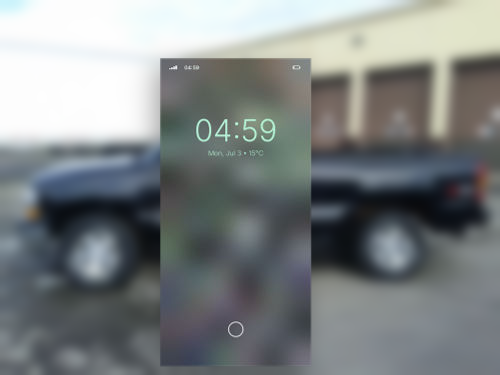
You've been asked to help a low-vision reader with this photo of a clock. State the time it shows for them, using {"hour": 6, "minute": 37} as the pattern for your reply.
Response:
{"hour": 4, "minute": 59}
